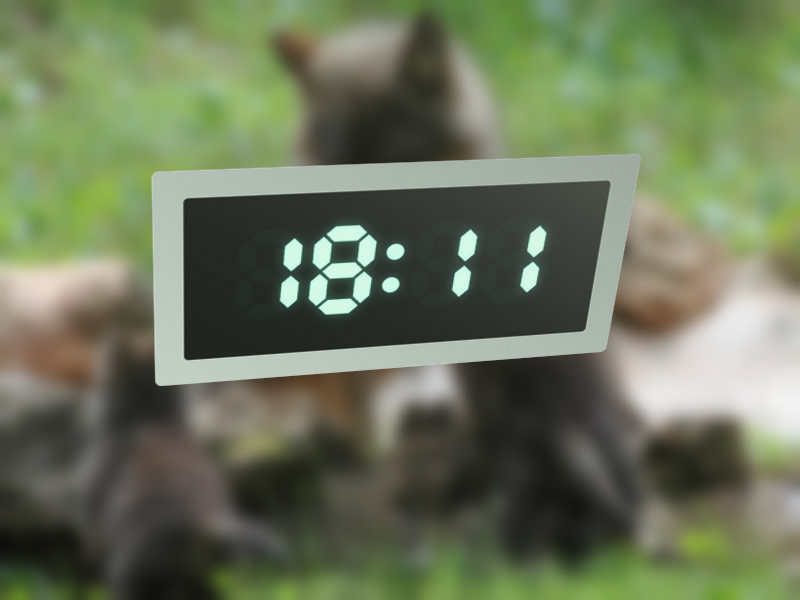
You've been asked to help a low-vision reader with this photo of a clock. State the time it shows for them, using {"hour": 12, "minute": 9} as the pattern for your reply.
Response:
{"hour": 18, "minute": 11}
